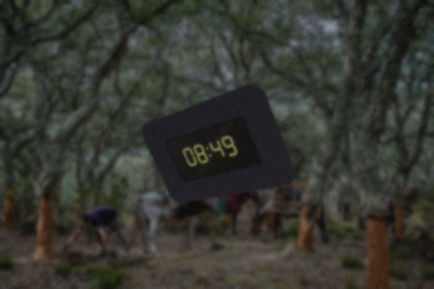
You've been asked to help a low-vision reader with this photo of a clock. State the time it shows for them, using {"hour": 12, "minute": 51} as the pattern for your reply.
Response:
{"hour": 8, "minute": 49}
